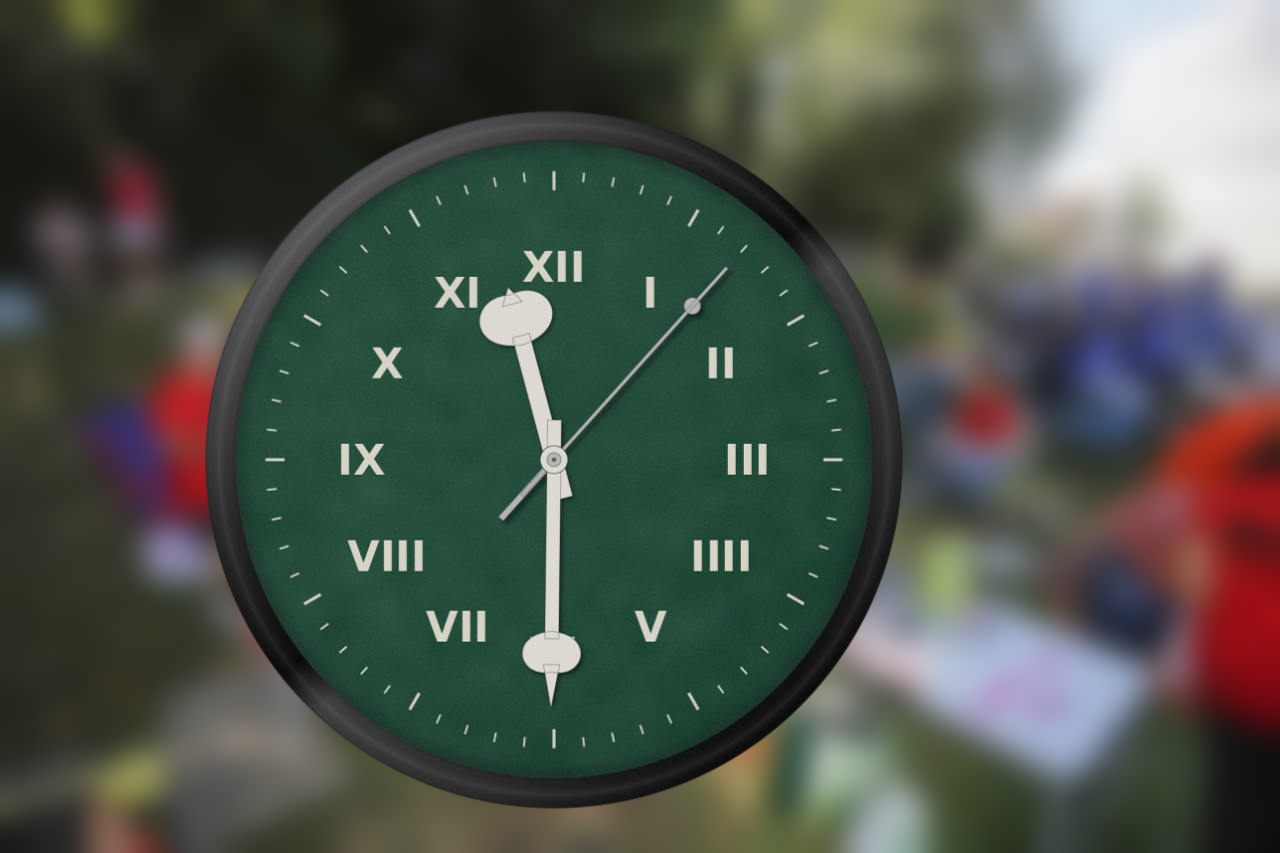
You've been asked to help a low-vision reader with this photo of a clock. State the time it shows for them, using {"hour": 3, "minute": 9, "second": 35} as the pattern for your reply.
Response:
{"hour": 11, "minute": 30, "second": 7}
